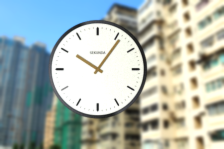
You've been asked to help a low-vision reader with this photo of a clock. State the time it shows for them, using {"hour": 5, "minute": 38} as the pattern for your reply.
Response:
{"hour": 10, "minute": 6}
